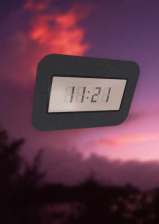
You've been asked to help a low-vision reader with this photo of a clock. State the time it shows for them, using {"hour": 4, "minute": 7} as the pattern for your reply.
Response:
{"hour": 11, "minute": 21}
